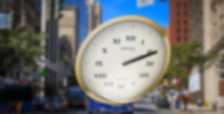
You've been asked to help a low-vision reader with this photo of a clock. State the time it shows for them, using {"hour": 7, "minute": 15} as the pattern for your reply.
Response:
{"hour": 2, "minute": 11}
